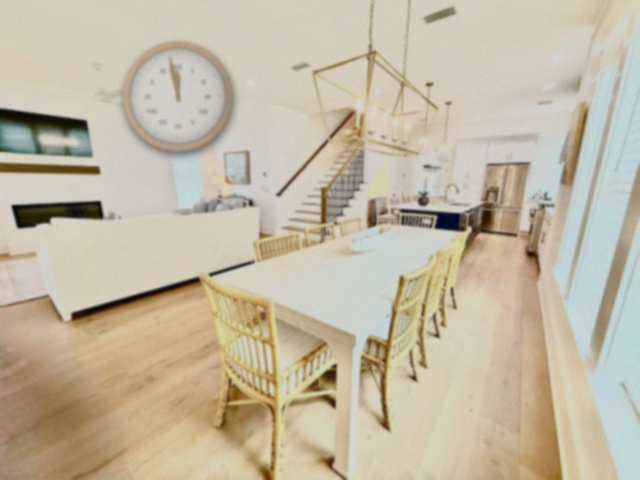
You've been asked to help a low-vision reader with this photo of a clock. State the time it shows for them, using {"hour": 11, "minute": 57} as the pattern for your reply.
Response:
{"hour": 11, "minute": 58}
